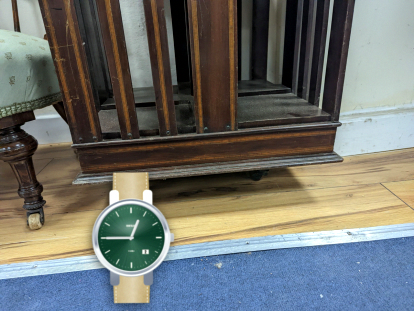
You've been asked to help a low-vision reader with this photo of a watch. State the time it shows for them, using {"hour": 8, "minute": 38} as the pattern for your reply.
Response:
{"hour": 12, "minute": 45}
